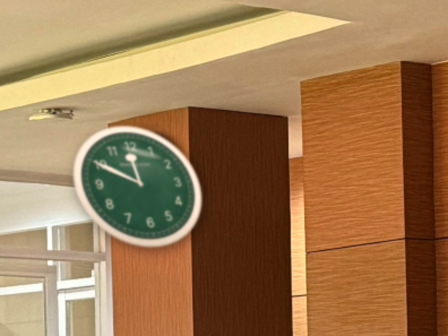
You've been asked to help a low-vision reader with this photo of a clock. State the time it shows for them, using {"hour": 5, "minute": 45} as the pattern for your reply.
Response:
{"hour": 11, "minute": 50}
